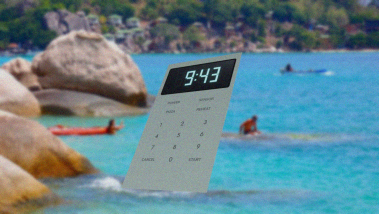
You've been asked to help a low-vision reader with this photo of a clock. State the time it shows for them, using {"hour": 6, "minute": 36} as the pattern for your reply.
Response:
{"hour": 9, "minute": 43}
